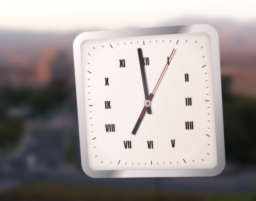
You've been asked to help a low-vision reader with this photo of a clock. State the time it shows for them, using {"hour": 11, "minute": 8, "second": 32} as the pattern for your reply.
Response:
{"hour": 6, "minute": 59, "second": 5}
